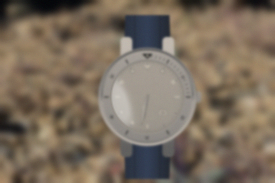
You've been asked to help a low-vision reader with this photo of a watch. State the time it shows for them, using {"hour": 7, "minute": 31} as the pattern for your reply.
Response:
{"hour": 6, "minute": 32}
